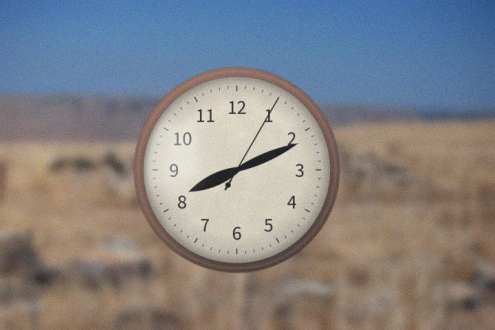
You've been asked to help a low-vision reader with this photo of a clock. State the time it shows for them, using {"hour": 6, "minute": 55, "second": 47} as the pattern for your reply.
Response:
{"hour": 8, "minute": 11, "second": 5}
